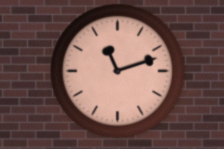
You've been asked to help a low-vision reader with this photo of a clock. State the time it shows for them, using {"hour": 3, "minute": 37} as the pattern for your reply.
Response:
{"hour": 11, "minute": 12}
